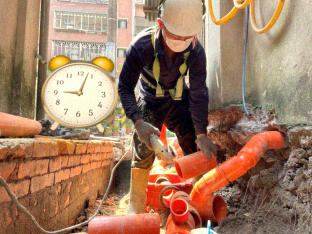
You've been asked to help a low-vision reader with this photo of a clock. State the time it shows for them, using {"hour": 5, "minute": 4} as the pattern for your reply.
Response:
{"hour": 9, "minute": 3}
